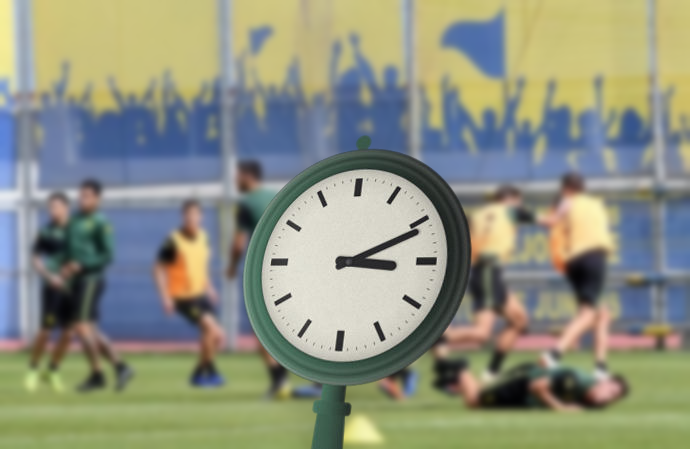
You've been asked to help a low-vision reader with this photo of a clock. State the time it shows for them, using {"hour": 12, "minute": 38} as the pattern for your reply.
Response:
{"hour": 3, "minute": 11}
